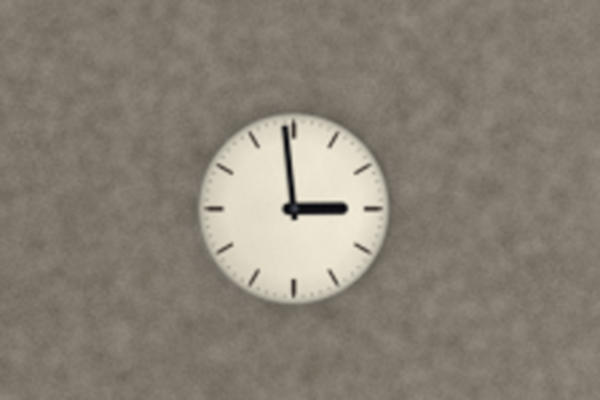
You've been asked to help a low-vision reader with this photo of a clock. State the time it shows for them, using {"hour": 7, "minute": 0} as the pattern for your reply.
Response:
{"hour": 2, "minute": 59}
